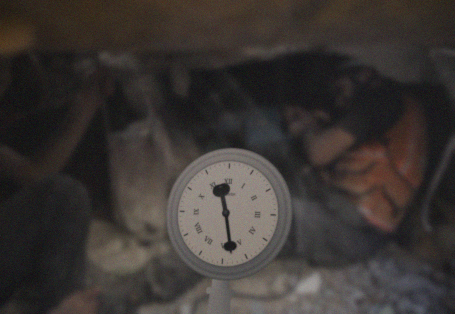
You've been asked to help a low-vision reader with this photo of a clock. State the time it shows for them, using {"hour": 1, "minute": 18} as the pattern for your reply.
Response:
{"hour": 11, "minute": 28}
